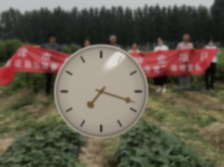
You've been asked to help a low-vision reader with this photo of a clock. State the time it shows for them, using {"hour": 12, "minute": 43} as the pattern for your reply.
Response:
{"hour": 7, "minute": 18}
